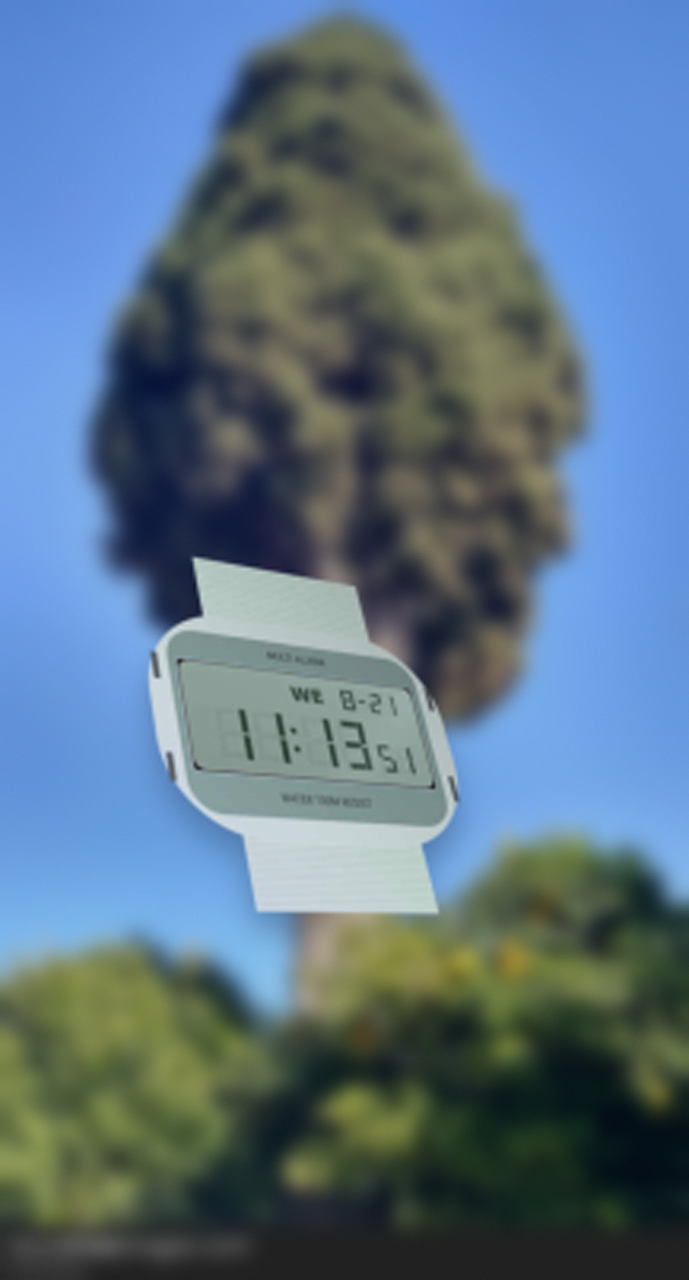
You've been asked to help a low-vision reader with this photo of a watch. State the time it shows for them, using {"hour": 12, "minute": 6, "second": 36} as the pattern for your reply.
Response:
{"hour": 11, "minute": 13, "second": 51}
